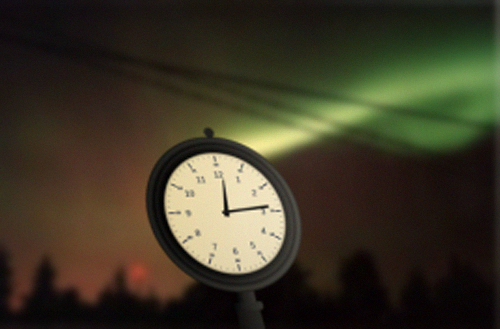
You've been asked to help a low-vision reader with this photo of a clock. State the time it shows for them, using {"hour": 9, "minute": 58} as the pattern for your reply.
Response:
{"hour": 12, "minute": 14}
